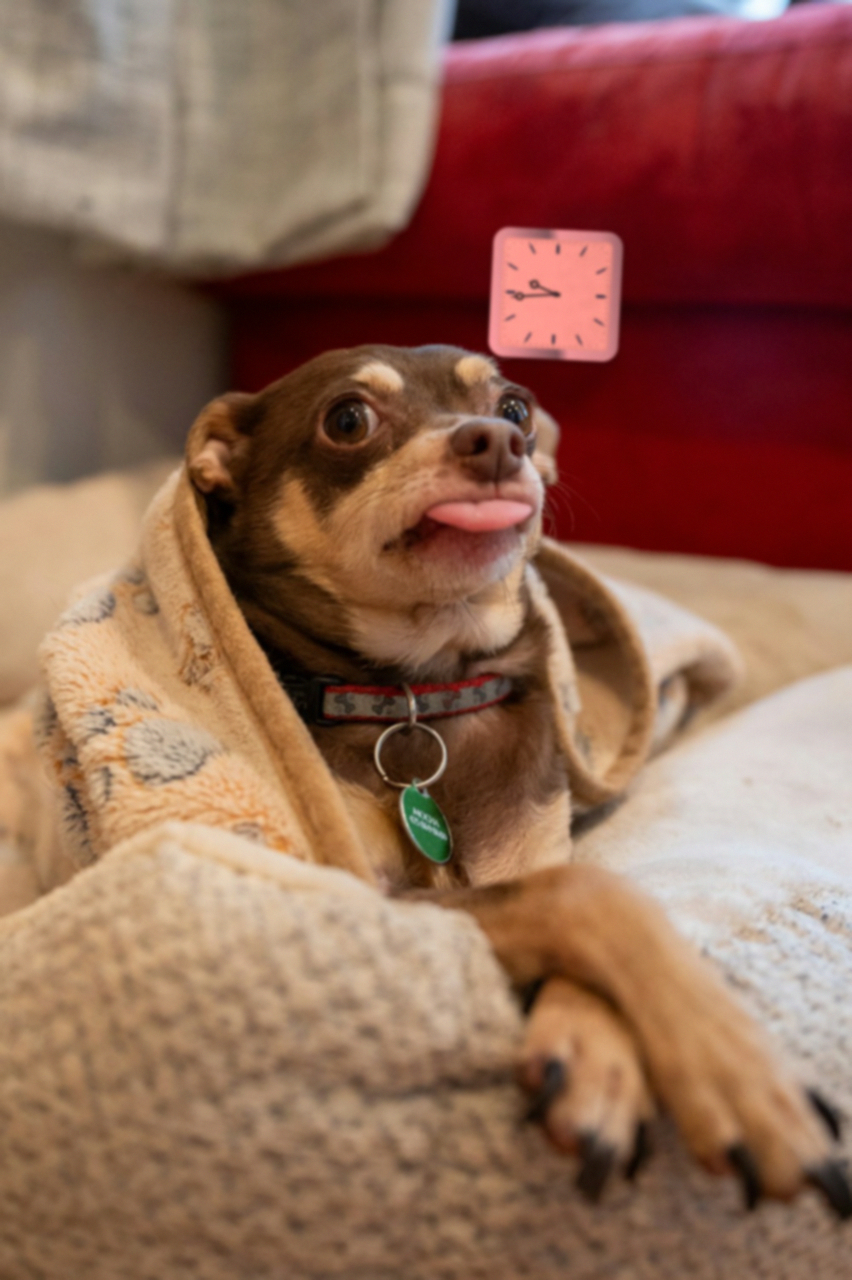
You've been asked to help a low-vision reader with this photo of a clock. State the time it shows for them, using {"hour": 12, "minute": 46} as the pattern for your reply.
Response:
{"hour": 9, "minute": 44}
